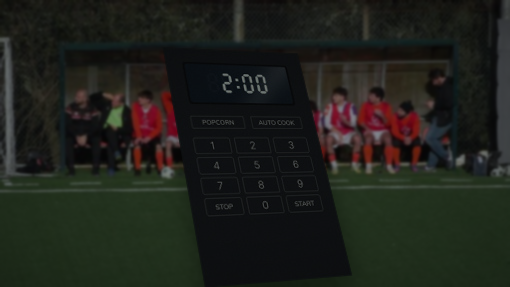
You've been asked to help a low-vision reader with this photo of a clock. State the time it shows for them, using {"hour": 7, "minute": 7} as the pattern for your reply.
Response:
{"hour": 2, "minute": 0}
